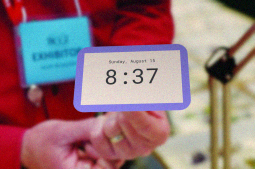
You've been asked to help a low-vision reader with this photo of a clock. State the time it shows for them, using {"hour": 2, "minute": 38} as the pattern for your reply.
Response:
{"hour": 8, "minute": 37}
